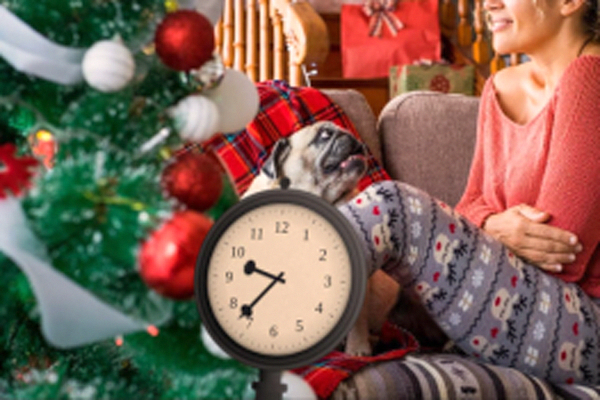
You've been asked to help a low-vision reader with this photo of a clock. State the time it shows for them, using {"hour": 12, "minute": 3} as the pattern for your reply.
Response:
{"hour": 9, "minute": 37}
